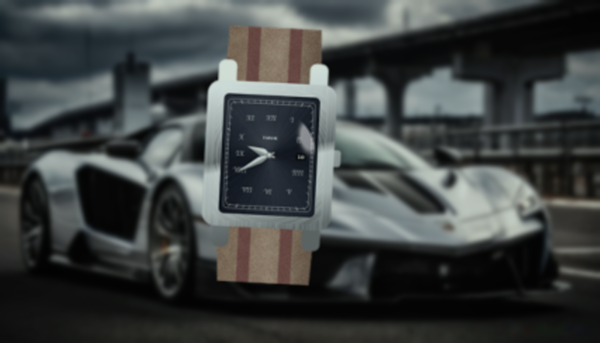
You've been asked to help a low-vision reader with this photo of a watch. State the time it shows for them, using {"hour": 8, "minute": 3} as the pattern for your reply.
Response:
{"hour": 9, "minute": 40}
